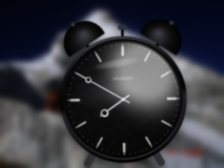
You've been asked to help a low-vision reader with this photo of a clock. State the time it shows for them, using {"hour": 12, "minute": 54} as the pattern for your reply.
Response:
{"hour": 7, "minute": 50}
